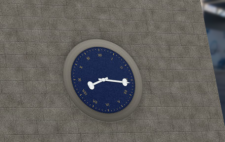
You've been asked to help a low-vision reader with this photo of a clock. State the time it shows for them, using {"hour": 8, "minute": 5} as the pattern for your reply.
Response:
{"hour": 8, "minute": 16}
